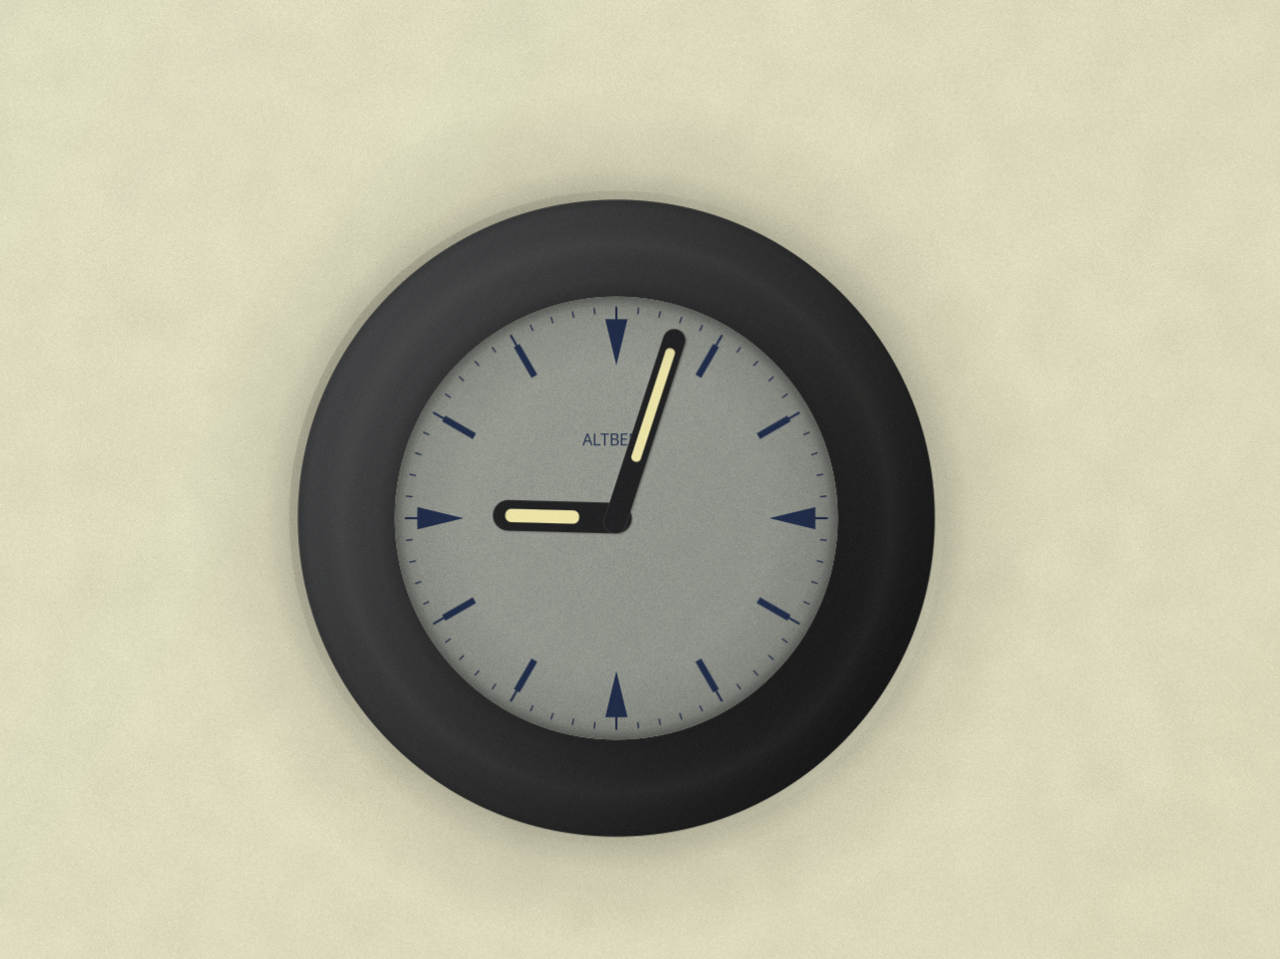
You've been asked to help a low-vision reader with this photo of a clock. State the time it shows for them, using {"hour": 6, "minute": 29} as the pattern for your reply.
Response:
{"hour": 9, "minute": 3}
